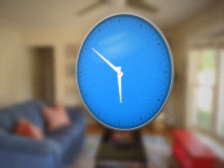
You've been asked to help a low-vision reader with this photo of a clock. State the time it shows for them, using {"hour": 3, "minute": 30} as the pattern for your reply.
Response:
{"hour": 5, "minute": 51}
